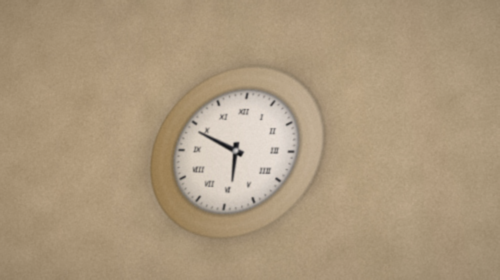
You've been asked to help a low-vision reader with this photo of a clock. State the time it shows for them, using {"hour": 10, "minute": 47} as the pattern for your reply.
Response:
{"hour": 5, "minute": 49}
